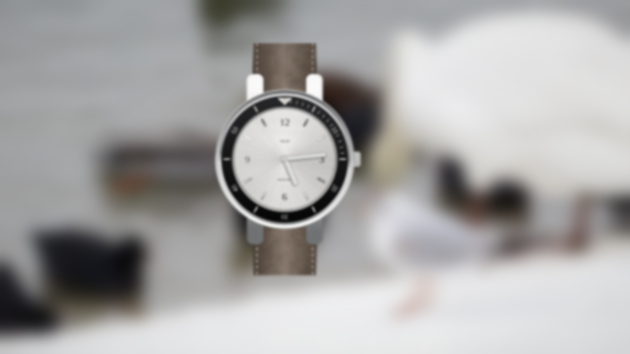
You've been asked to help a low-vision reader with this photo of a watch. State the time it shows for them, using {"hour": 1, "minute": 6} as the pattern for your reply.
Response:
{"hour": 5, "minute": 14}
